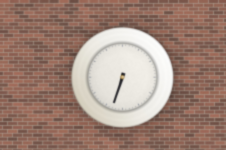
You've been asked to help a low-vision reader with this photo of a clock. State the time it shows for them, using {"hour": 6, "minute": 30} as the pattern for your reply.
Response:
{"hour": 6, "minute": 33}
